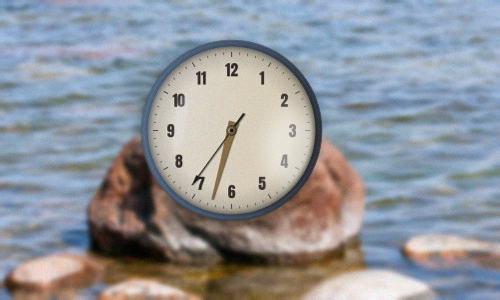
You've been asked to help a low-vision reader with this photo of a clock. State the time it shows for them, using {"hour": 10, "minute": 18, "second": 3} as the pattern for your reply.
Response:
{"hour": 6, "minute": 32, "second": 36}
